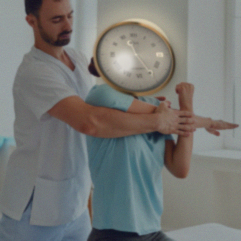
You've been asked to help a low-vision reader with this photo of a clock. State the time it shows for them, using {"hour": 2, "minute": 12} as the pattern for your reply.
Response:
{"hour": 11, "minute": 25}
